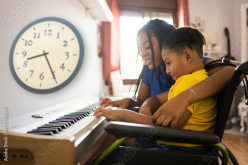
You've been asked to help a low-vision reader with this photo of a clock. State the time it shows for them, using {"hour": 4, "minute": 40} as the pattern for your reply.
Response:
{"hour": 8, "minute": 25}
